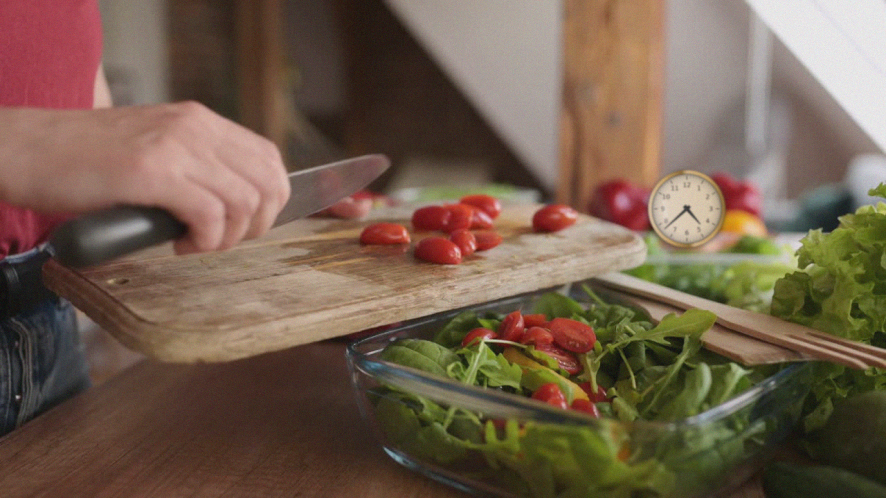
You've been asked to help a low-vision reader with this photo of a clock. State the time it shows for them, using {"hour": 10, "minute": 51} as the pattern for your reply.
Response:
{"hour": 4, "minute": 38}
